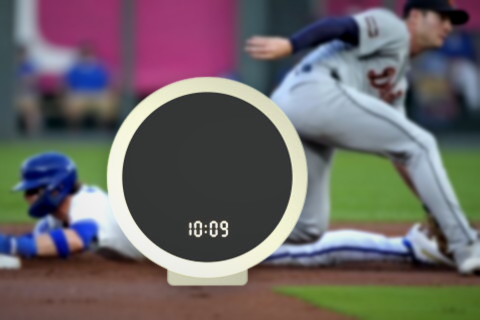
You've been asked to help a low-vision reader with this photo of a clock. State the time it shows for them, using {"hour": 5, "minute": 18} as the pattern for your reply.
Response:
{"hour": 10, "minute": 9}
